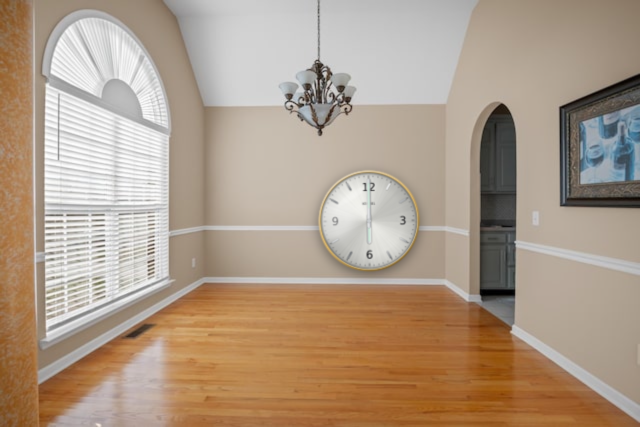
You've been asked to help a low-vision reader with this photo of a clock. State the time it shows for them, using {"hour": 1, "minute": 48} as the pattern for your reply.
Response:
{"hour": 6, "minute": 0}
